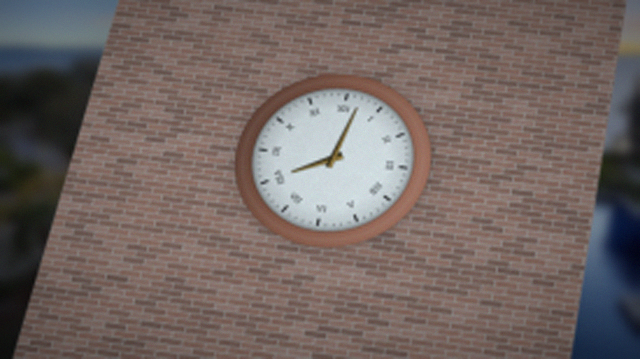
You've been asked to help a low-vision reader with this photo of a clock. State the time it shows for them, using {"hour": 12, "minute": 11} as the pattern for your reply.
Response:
{"hour": 8, "minute": 2}
